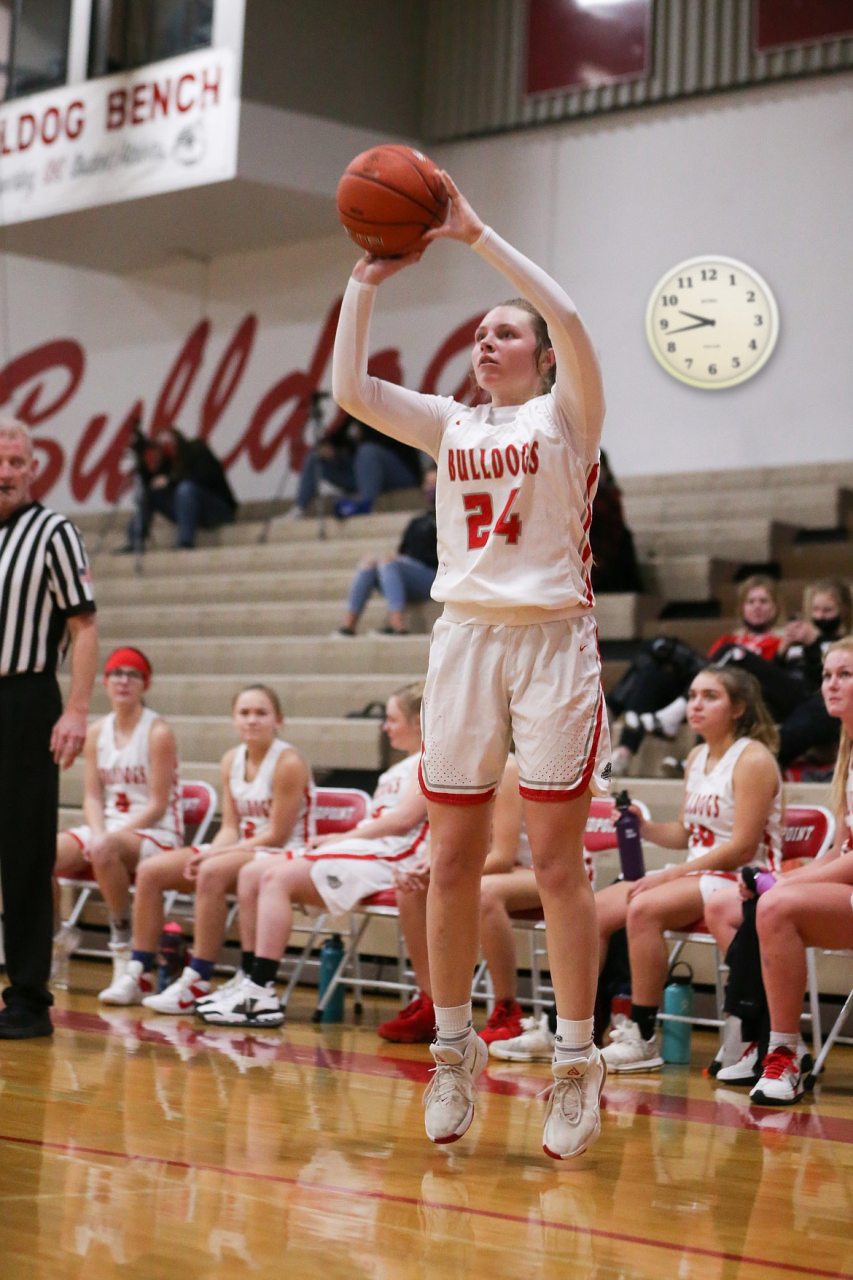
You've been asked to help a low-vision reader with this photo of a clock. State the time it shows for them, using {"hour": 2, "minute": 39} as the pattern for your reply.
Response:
{"hour": 9, "minute": 43}
